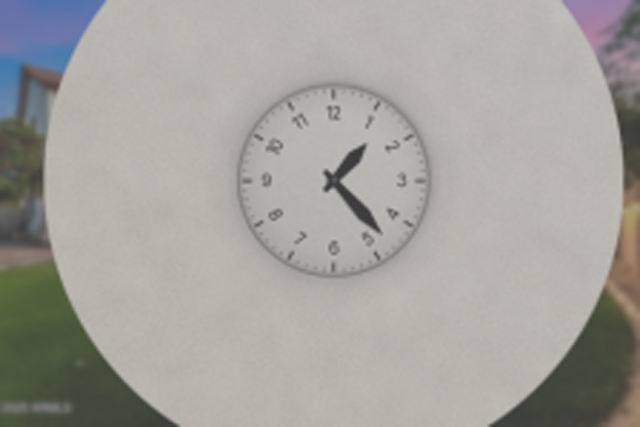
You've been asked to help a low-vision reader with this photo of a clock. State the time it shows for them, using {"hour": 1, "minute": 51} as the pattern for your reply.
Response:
{"hour": 1, "minute": 23}
